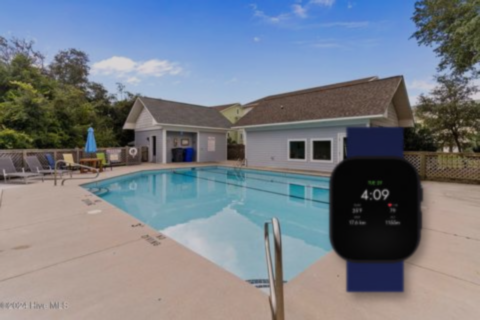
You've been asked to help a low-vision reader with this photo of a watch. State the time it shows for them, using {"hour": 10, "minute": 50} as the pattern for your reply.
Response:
{"hour": 4, "minute": 9}
